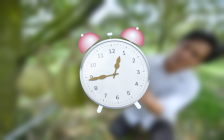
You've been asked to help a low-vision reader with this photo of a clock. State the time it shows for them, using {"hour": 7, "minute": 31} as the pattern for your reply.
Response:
{"hour": 12, "minute": 44}
